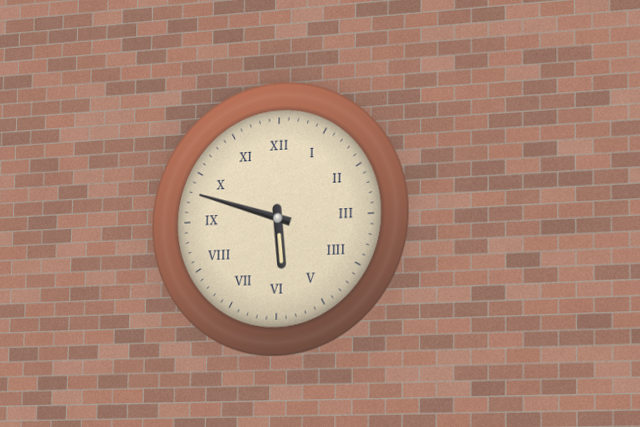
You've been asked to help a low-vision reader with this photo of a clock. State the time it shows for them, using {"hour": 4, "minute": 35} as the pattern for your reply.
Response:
{"hour": 5, "minute": 48}
